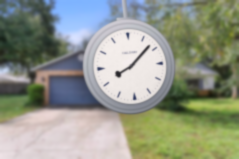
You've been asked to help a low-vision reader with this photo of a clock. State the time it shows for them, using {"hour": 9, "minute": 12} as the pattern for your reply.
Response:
{"hour": 8, "minute": 8}
